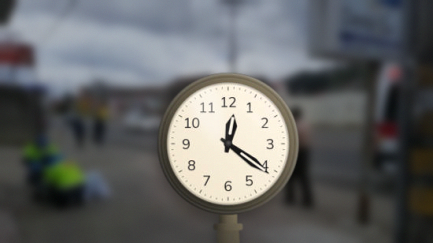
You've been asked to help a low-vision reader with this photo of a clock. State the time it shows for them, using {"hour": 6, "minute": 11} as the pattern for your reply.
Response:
{"hour": 12, "minute": 21}
